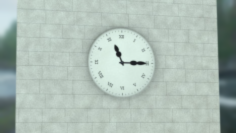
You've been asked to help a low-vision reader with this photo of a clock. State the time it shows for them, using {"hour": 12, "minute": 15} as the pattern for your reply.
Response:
{"hour": 11, "minute": 15}
